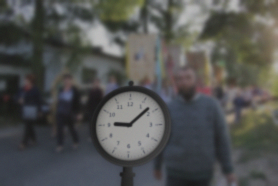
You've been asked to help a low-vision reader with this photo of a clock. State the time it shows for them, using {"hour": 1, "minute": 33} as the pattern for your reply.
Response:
{"hour": 9, "minute": 8}
